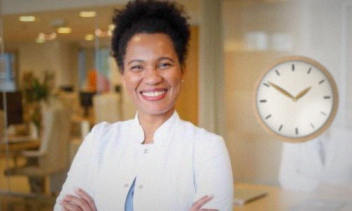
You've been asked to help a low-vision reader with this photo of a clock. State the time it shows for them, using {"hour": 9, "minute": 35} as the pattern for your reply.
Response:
{"hour": 1, "minute": 51}
